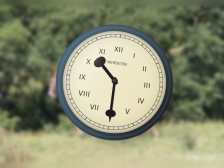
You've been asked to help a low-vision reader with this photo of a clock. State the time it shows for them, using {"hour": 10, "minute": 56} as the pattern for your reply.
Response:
{"hour": 10, "minute": 30}
